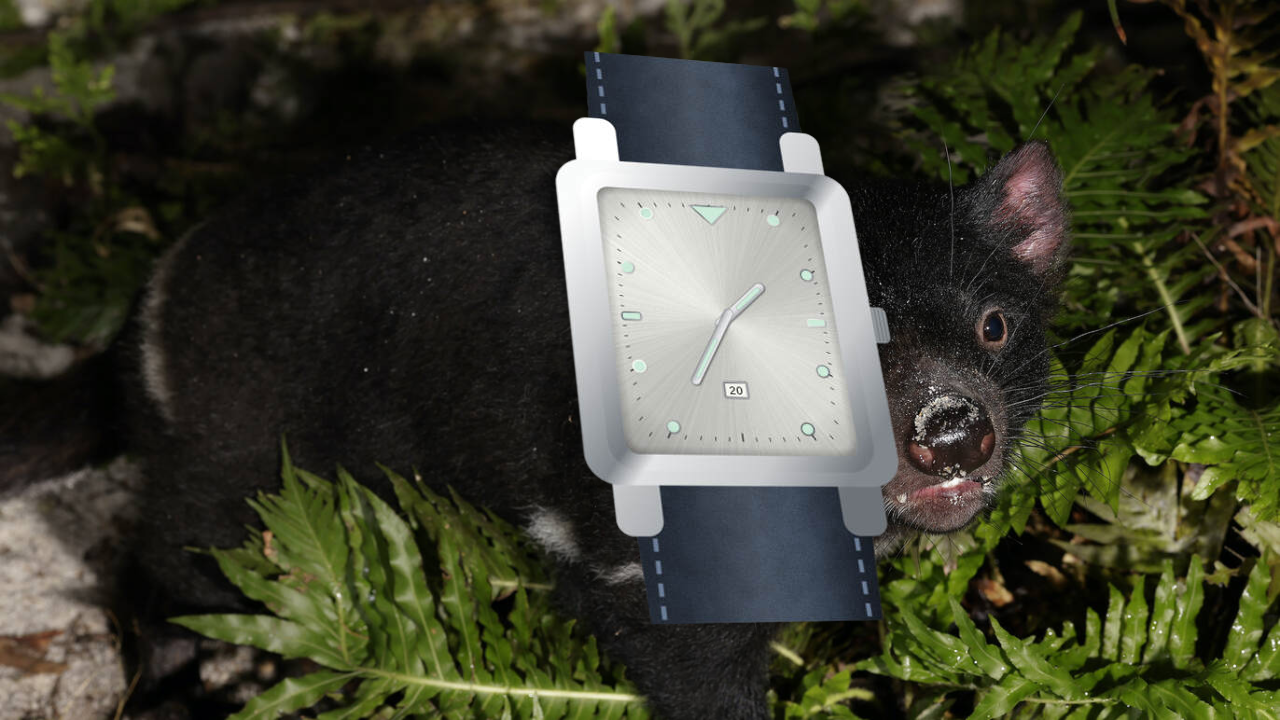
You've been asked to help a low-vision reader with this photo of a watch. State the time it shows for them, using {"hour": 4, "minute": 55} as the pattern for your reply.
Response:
{"hour": 1, "minute": 35}
